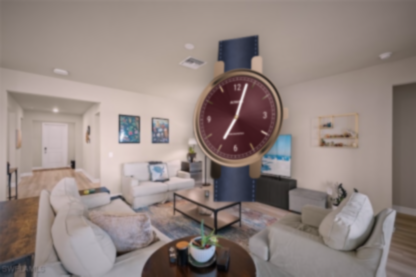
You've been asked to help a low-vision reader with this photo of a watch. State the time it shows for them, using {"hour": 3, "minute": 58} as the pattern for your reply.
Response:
{"hour": 7, "minute": 3}
